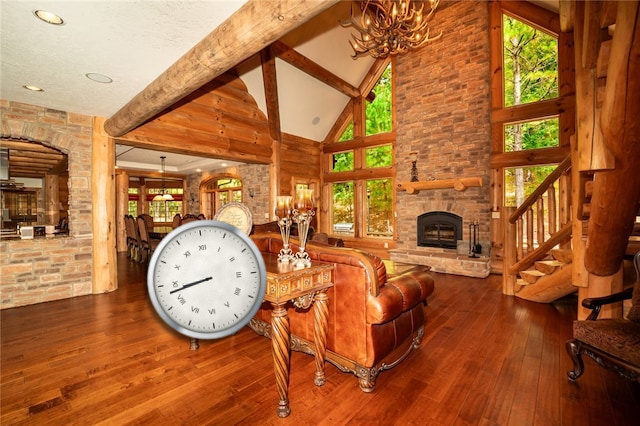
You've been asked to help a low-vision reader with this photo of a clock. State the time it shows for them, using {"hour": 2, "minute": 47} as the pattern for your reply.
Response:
{"hour": 8, "minute": 43}
